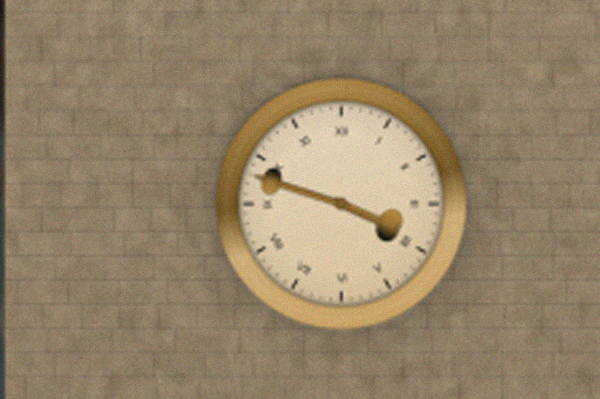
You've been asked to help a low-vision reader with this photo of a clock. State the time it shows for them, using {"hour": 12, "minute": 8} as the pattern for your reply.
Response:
{"hour": 3, "minute": 48}
